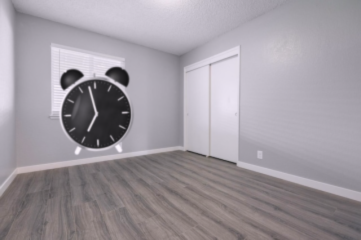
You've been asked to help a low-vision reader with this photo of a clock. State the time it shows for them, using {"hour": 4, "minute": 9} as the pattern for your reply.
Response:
{"hour": 6, "minute": 58}
